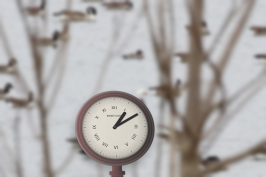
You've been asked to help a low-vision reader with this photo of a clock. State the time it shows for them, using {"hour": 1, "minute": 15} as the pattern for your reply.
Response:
{"hour": 1, "minute": 10}
